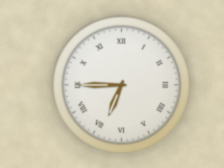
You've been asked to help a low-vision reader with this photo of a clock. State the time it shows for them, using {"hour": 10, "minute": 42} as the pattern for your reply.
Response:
{"hour": 6, "minute": 45}
